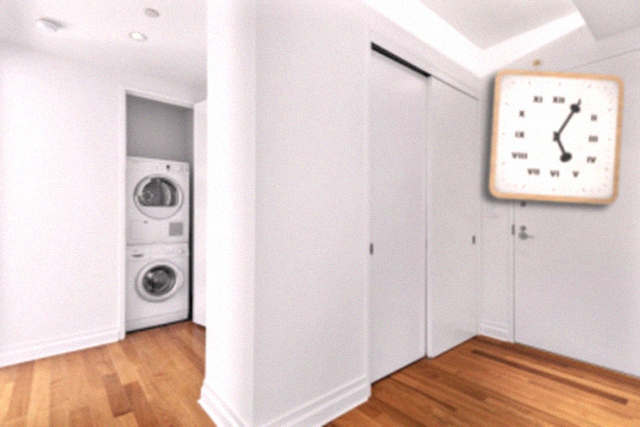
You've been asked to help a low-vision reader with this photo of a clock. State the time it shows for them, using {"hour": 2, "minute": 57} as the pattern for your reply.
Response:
{"hour": 5, "minute": 5}
